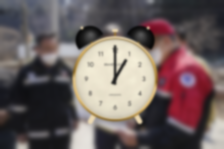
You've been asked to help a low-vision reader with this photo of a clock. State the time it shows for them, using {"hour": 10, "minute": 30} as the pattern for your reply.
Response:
{"hour": 1, "minute": 0}
